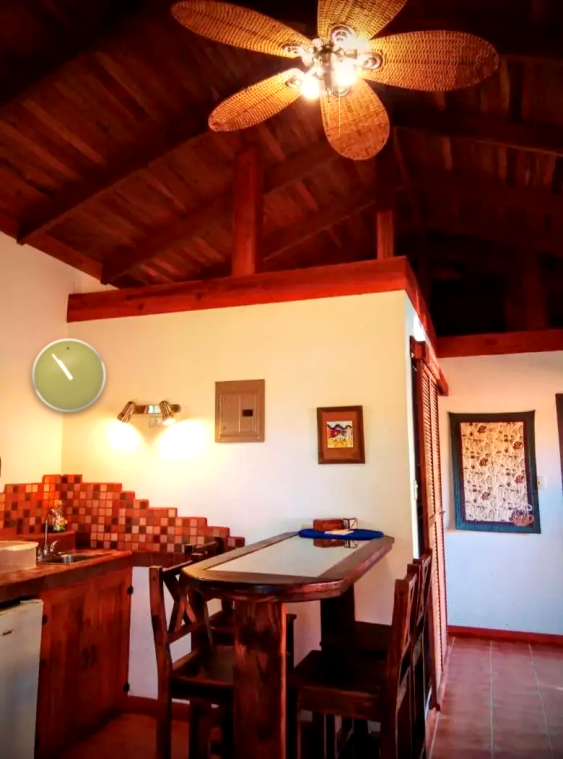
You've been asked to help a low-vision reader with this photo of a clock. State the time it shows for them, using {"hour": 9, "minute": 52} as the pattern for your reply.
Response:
{"hour": 10, "minute": 54}
